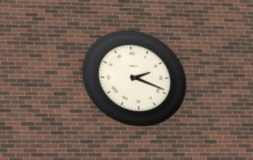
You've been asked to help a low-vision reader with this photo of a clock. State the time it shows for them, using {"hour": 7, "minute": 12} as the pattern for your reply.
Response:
{"hour": 2, "minute": 19}
